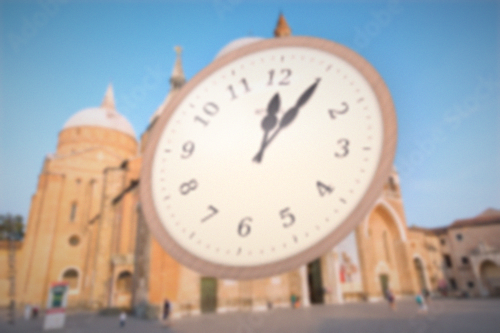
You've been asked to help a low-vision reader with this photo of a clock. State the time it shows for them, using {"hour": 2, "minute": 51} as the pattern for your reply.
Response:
{"hour": 12, "minute": 5}
